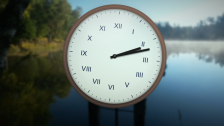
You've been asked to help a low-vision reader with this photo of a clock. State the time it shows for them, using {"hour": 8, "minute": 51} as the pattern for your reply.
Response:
{"hour": 2, "minute": 12}
